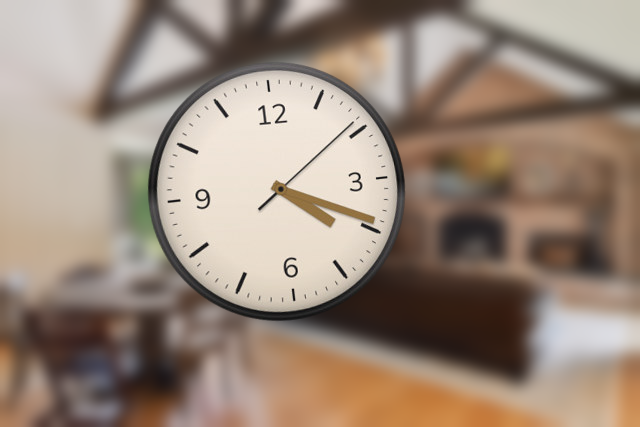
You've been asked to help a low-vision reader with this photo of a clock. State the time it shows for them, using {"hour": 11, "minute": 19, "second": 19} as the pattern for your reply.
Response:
{"hour": 4, "minute": 19, "second": 9}
